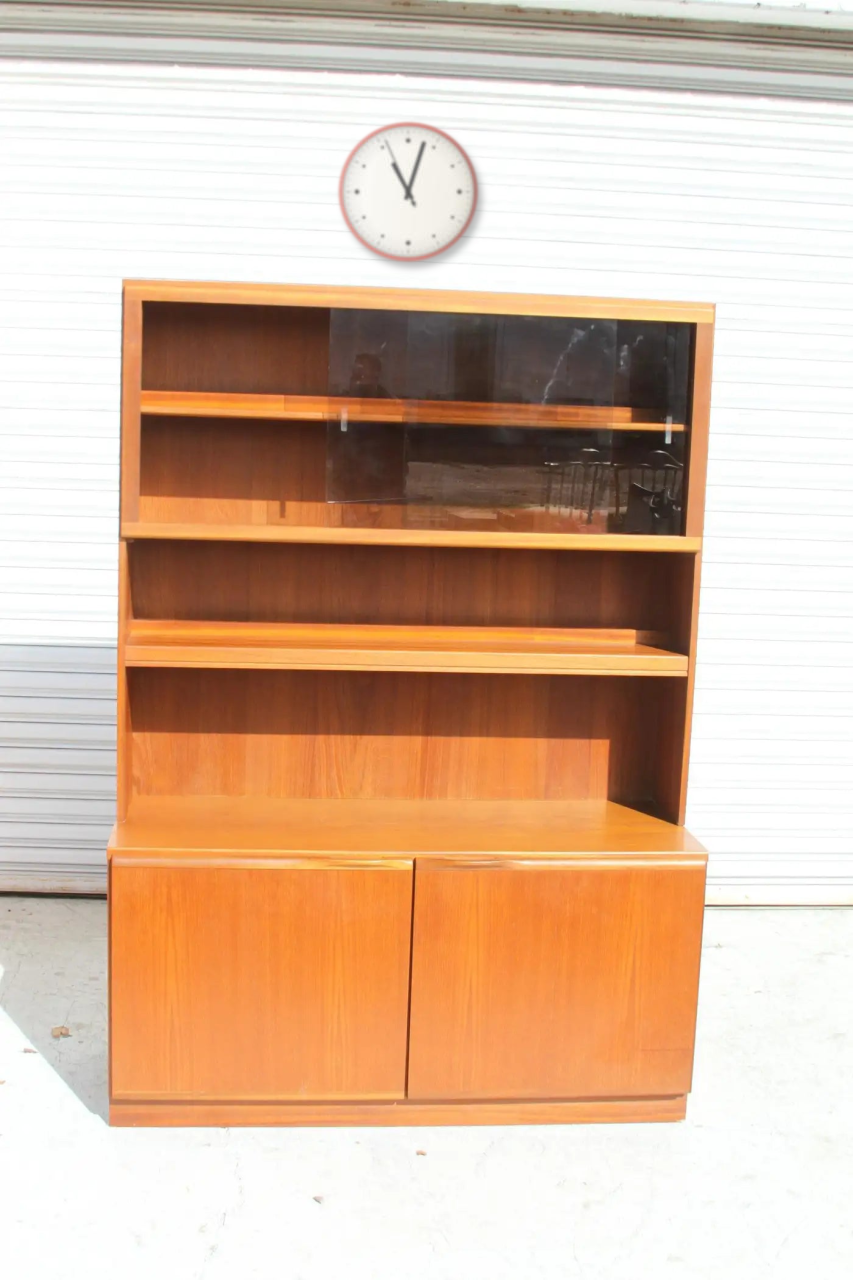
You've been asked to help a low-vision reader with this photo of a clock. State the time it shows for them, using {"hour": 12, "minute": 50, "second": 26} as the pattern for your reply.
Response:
{"hour": 11, "minute": 2, "second": 56}
